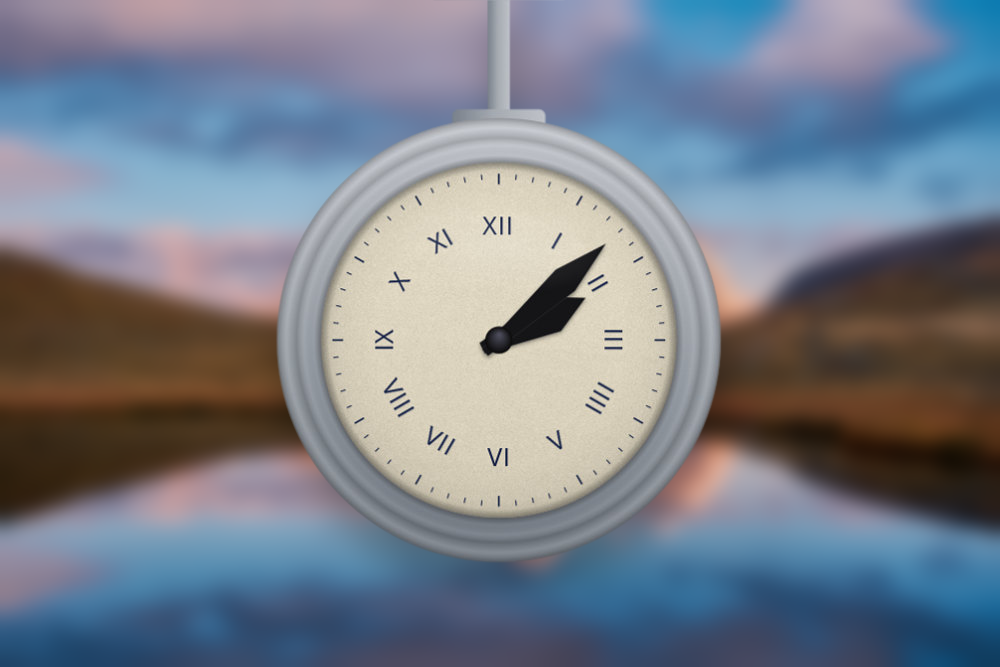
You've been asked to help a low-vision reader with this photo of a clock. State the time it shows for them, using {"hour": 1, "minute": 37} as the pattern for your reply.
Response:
{"hour": 2, "minute": 8}
